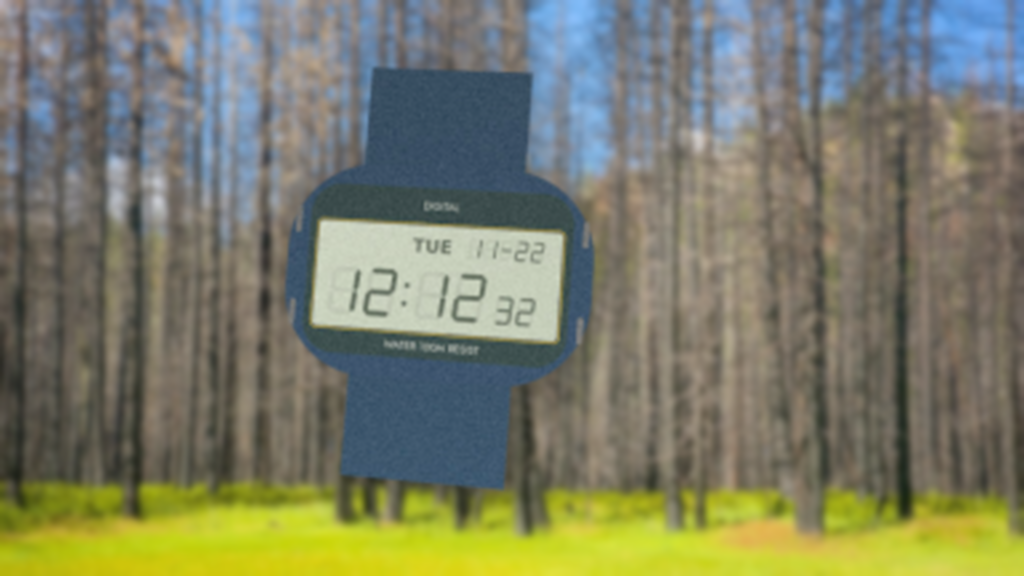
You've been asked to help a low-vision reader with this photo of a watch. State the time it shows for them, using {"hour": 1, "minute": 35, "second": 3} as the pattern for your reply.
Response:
{"hour": 12, "minute": 12, "second": 32}
